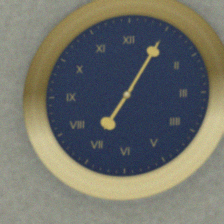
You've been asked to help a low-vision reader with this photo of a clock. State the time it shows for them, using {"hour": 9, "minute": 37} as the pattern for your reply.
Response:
{"hour": 7, "minute": 5}
